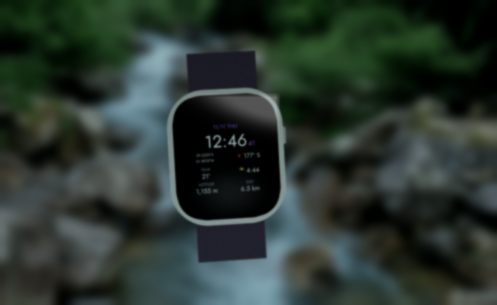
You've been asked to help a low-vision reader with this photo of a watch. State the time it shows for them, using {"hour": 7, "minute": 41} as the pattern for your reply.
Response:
{"hour": 12, "minute": 46}
